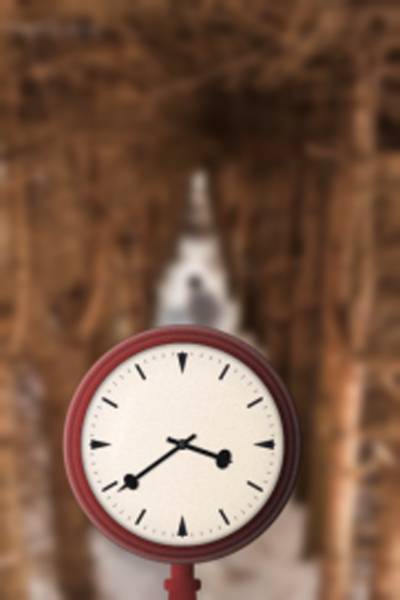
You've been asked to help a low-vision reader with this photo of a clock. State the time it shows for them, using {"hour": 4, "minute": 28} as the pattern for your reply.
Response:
{"hour": 3, "minute": 39}
